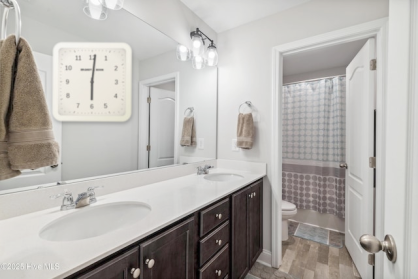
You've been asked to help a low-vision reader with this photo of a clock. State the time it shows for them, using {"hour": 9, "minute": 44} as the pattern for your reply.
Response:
{"hour": 6, "minute": 1}
